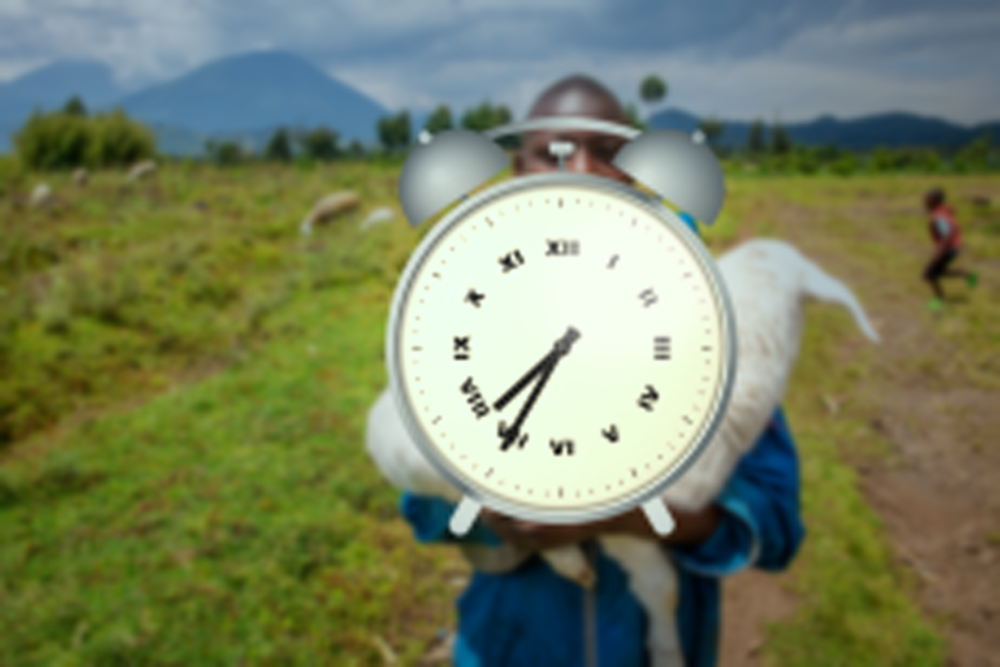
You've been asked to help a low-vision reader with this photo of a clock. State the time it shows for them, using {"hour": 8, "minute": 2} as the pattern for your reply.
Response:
{"hour": 7, "minute": 35}
